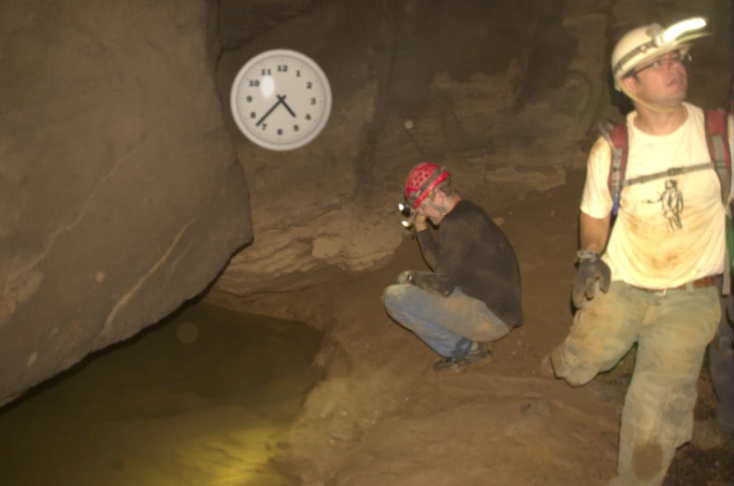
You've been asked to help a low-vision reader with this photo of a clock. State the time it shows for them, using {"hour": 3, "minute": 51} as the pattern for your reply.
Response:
{"hour": 4, "minute": 37}
